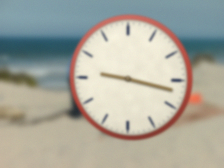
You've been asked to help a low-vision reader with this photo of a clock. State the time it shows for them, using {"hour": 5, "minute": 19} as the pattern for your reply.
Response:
{"hour": 9, "minute": 17}
